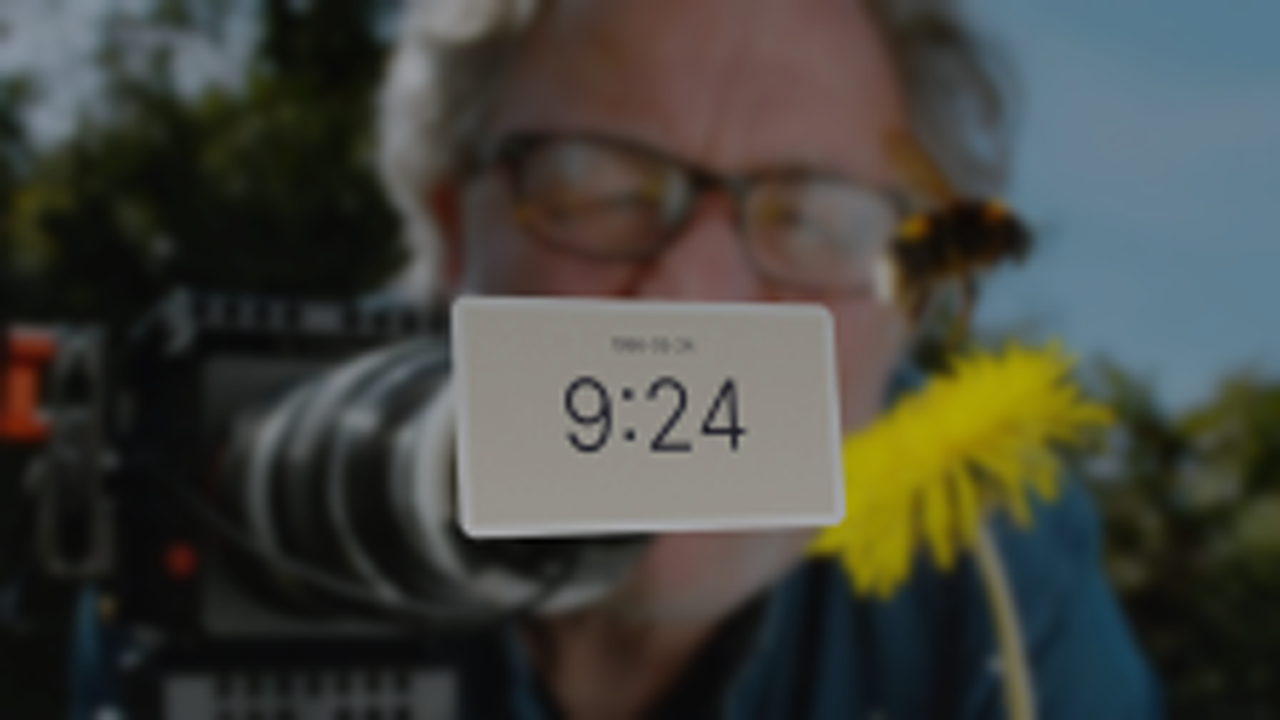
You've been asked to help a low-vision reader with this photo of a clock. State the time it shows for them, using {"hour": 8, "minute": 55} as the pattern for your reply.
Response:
{"hour": 9, "minute": 24}
